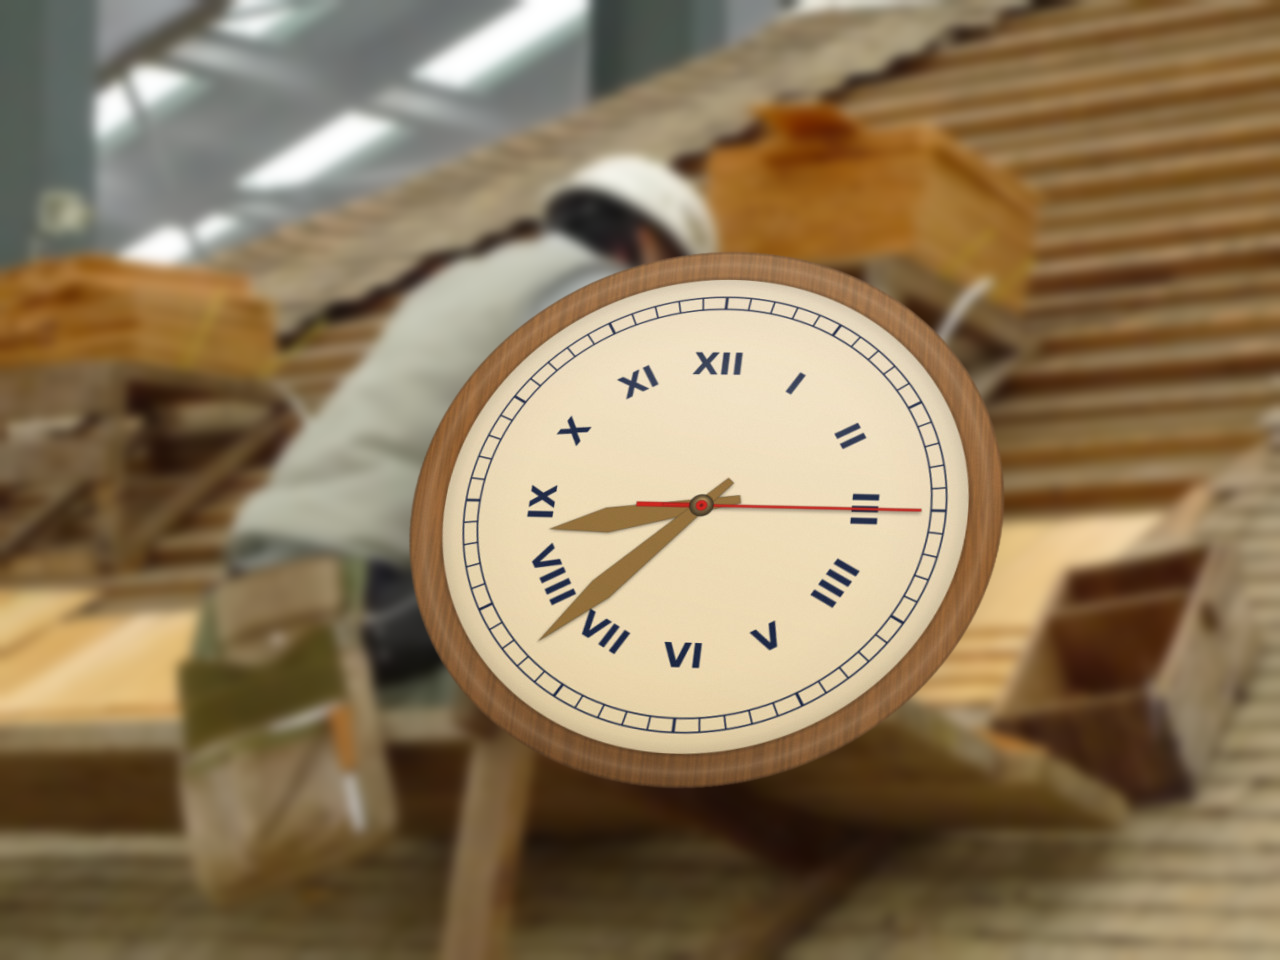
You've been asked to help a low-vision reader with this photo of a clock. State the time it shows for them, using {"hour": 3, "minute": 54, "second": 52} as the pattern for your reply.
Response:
{"hour": 8, "minute": 37, "second": 15}
